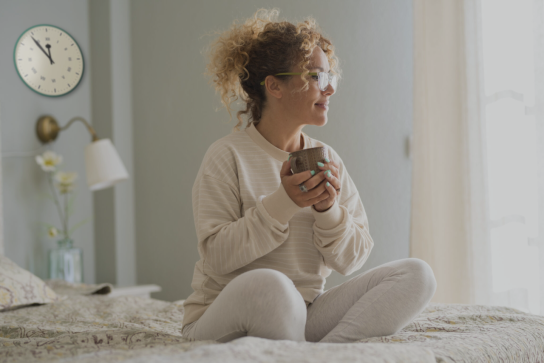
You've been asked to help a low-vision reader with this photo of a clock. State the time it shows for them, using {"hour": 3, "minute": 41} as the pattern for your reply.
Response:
{"hour": 11, "minute": 54}
